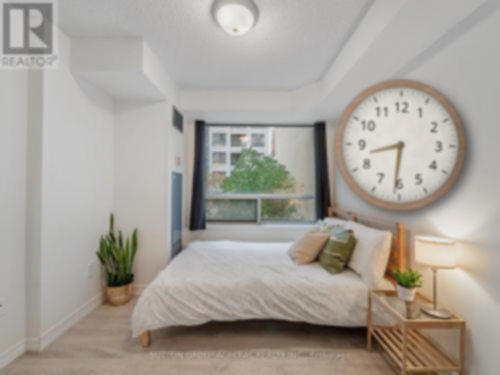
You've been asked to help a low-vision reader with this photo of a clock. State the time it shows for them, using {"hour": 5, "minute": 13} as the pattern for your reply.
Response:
{"hour": 8, "minute": 31}
